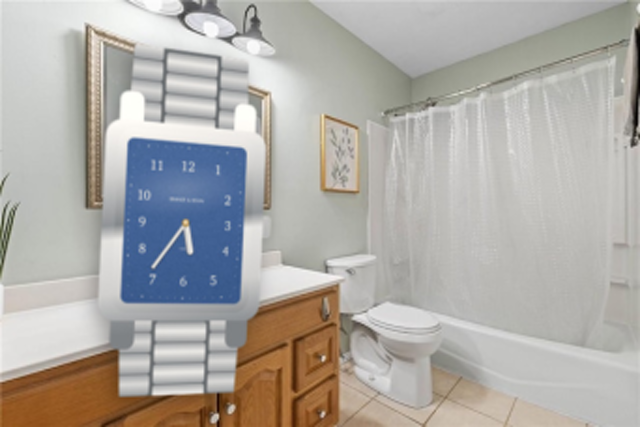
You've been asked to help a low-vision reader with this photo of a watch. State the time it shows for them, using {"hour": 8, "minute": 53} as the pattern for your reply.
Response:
{"hour": 5, "minute": 36}
